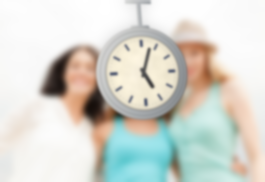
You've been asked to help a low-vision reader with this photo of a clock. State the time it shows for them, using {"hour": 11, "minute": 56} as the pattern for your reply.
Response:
{"hour": 5, "minute": 3}
